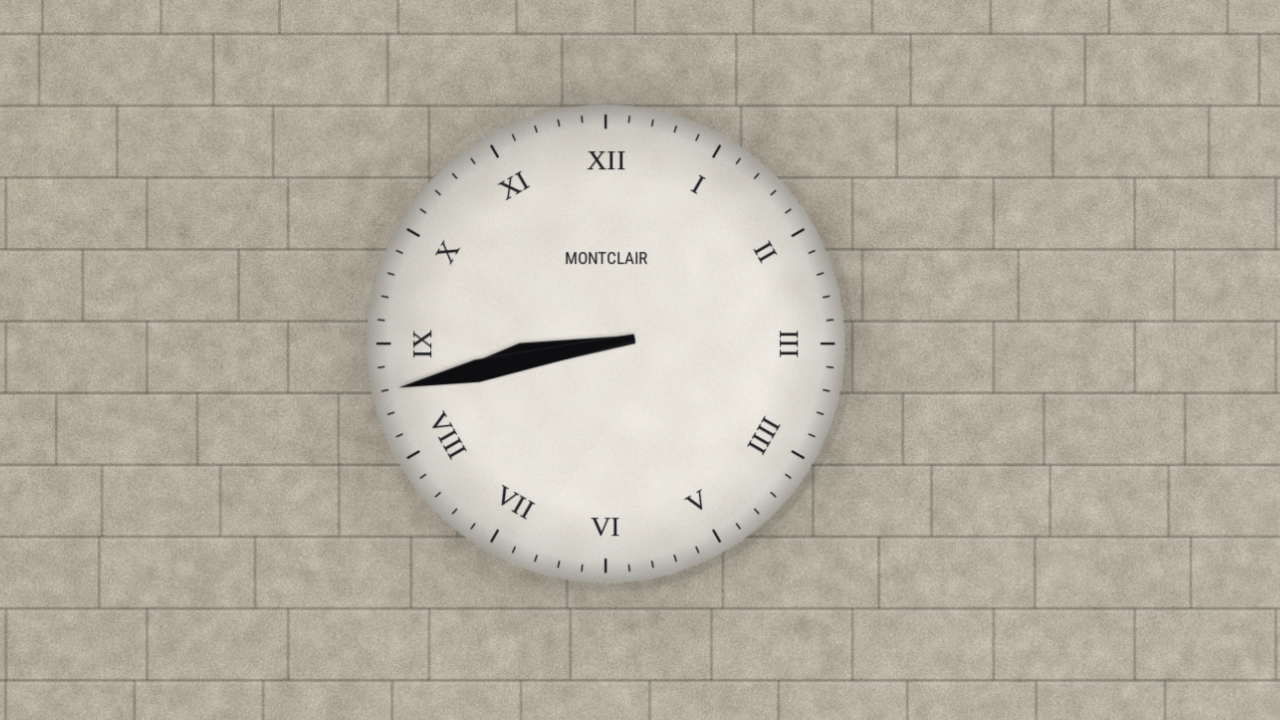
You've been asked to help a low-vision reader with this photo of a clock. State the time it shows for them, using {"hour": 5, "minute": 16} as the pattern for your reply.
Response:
{"hour": 8, "minute": 43}
